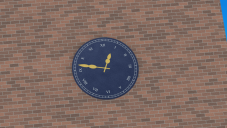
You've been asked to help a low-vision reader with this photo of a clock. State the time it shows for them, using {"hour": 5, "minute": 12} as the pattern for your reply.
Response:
{"hour": 12, "minute": 47}
